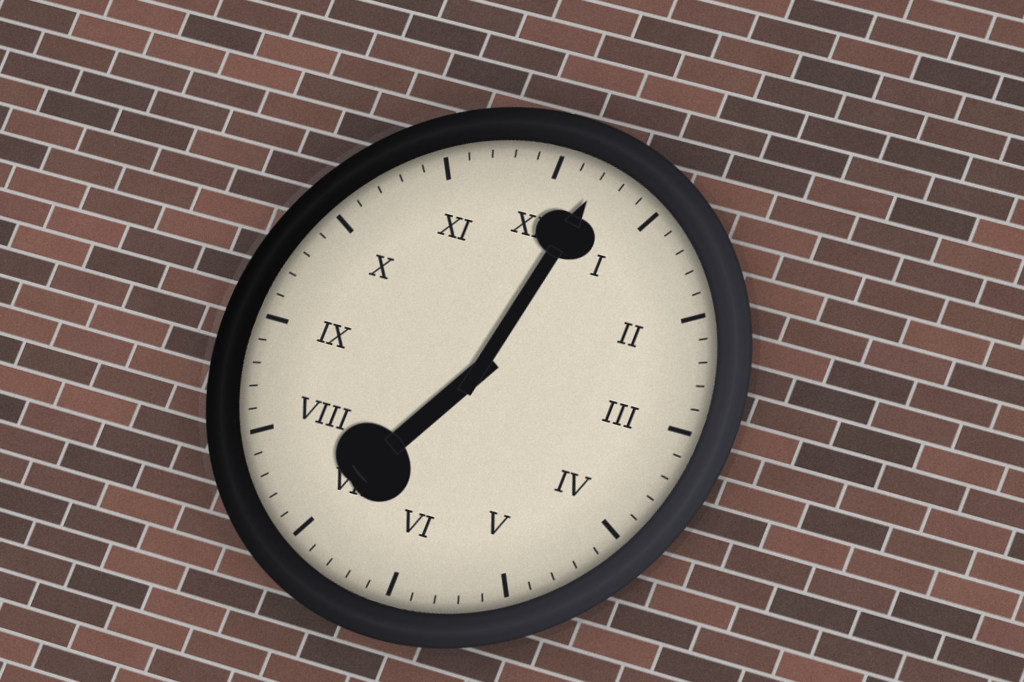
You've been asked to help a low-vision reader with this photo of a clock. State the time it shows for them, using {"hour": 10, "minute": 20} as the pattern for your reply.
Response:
{"hour": 7, "minute": 2}
